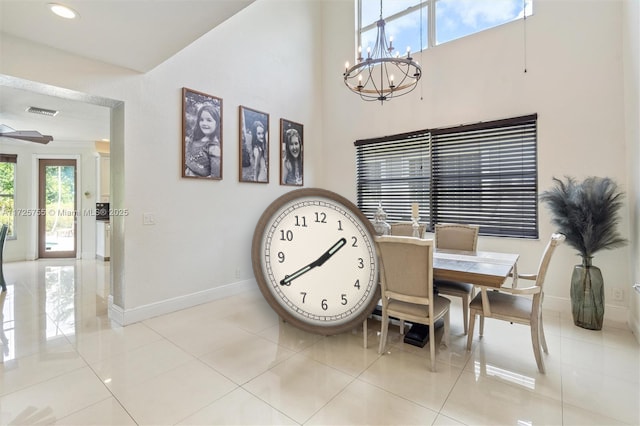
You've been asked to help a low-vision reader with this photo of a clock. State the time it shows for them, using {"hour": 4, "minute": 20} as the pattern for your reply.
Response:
{"hour": 1, "minute": 40}
